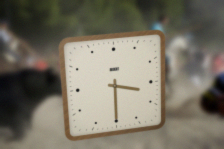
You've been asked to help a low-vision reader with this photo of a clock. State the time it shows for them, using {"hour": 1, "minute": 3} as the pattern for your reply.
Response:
{"hour": 3, "minute": 30}
